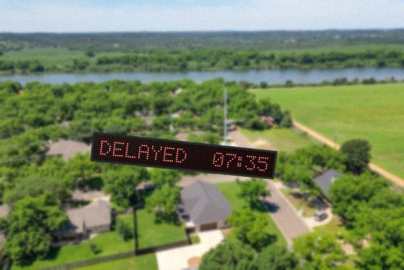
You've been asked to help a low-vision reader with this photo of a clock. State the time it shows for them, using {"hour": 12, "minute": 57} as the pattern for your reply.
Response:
{"hour": 7, "minute": 35}
